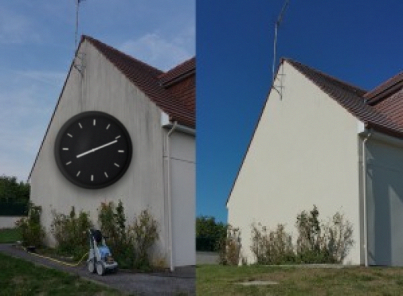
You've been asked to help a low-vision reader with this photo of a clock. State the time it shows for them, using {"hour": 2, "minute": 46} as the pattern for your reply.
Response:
{"hour": 8, "minute": 11}
